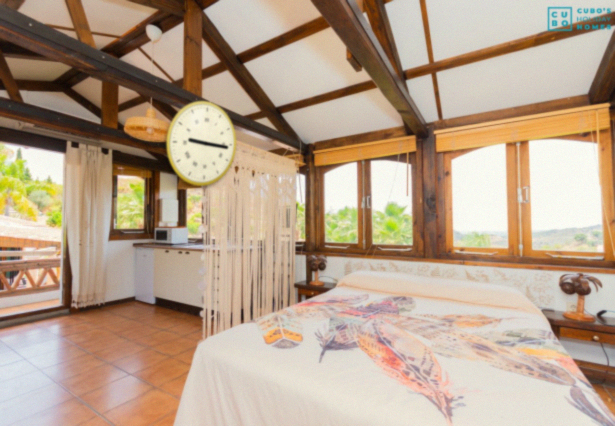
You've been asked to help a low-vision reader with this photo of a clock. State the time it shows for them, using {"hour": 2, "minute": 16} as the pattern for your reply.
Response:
{"hour": 9, "minute": 16}
